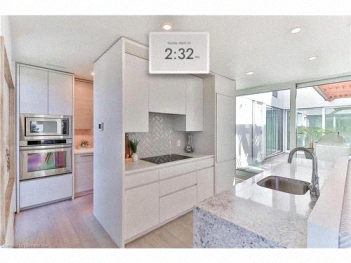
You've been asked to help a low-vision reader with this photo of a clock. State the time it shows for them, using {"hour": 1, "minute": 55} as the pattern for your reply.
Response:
{"hour": 2, "minute": 32}
